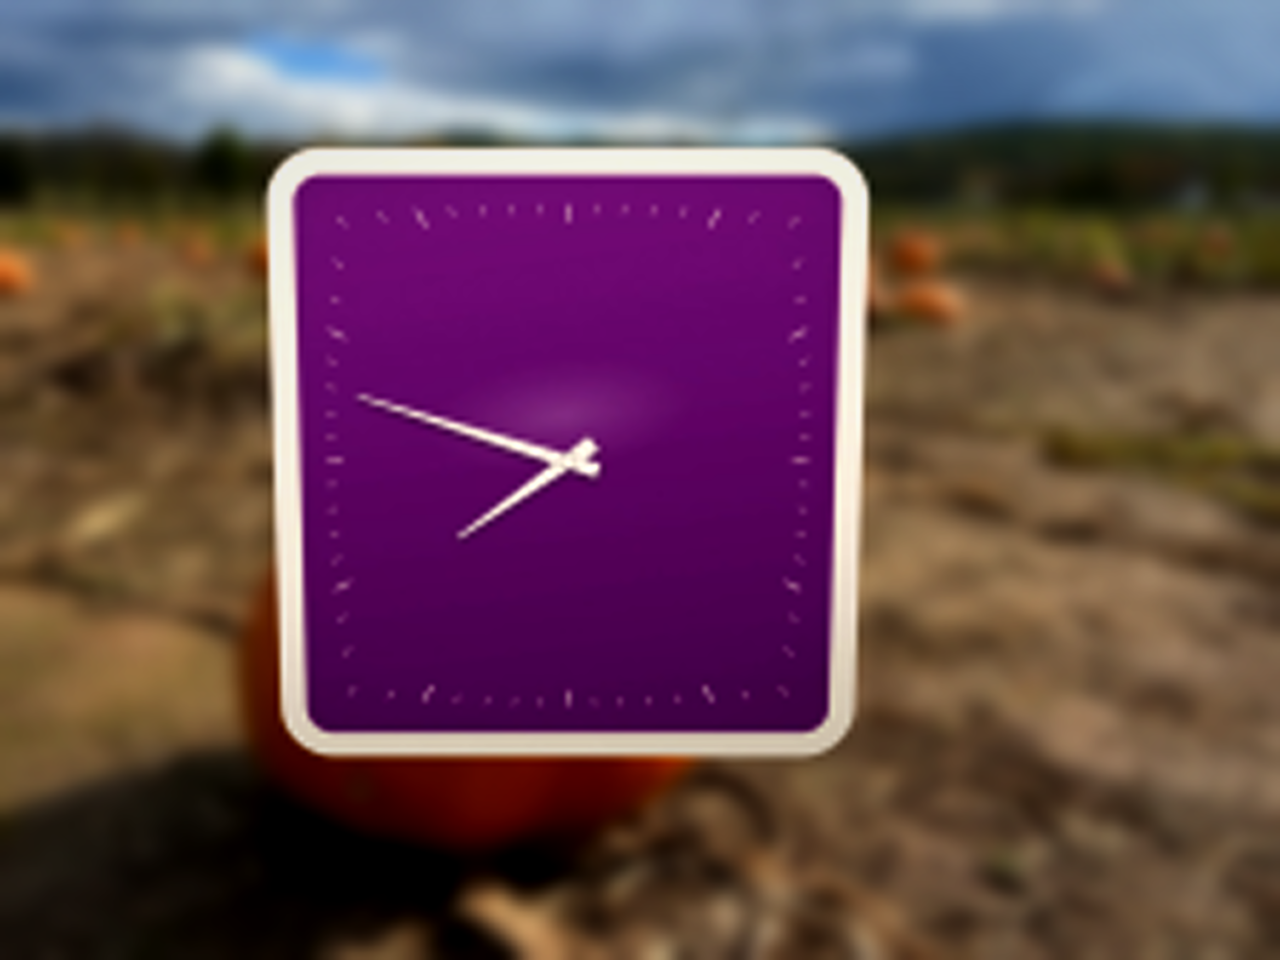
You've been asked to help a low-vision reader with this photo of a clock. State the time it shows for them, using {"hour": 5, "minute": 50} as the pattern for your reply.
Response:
{"hour": 7, "minute": 48}
